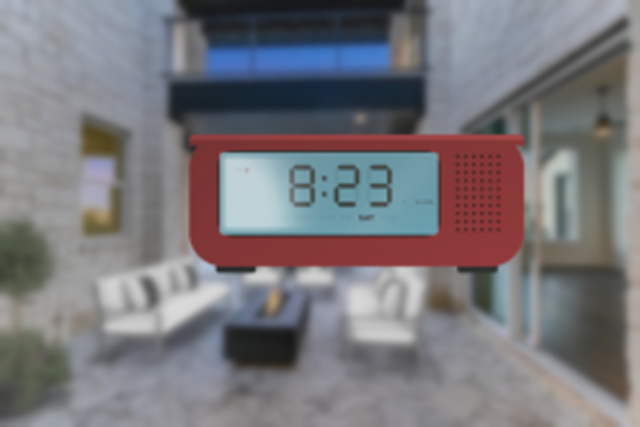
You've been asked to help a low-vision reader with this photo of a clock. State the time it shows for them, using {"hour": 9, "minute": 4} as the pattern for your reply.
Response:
{"hour": 8, "minute": 23}
